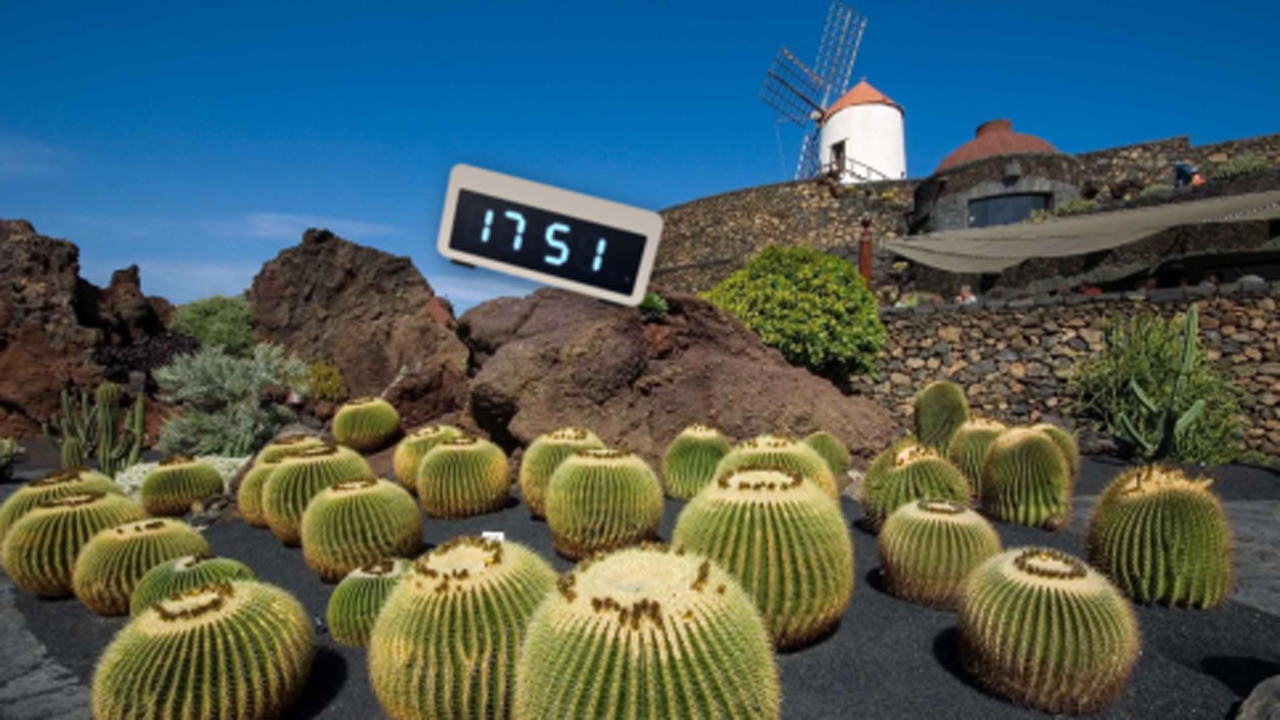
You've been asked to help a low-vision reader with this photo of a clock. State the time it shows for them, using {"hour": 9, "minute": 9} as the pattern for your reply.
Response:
{"hour": 17, "minute": 51}
